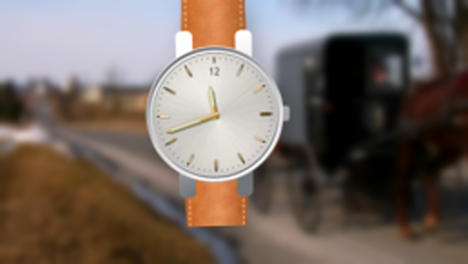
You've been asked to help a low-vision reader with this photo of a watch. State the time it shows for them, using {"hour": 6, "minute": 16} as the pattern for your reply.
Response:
{"hour": 11, "minute": 42}
